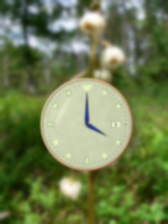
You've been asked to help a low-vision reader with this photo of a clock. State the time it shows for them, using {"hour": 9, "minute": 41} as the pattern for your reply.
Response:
{"hour": 4, "minute": 0}
